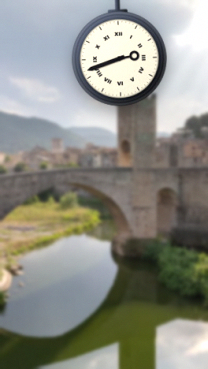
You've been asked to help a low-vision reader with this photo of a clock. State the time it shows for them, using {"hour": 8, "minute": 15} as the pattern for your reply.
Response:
{"hour": 2, "minute": 42}
